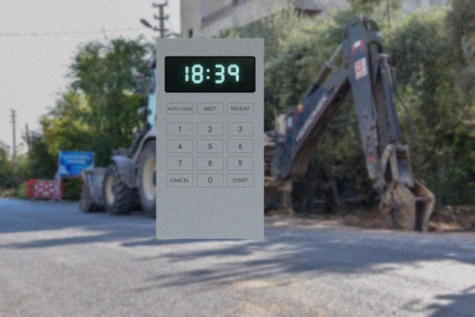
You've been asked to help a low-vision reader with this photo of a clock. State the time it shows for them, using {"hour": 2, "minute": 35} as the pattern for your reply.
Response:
{"hour": 18, "minute": 39}
